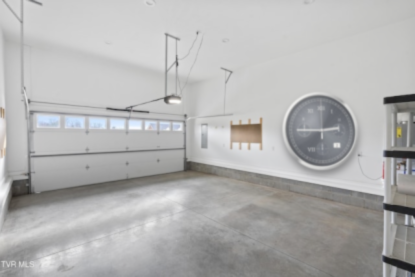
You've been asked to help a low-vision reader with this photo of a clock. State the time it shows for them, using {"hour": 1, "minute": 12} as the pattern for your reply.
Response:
{"hour": 2, "minute": 45}
